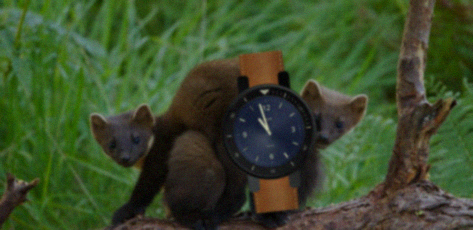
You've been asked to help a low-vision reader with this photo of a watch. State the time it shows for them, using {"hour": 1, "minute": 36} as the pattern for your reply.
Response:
{"hour": 10, "minute": 58}
